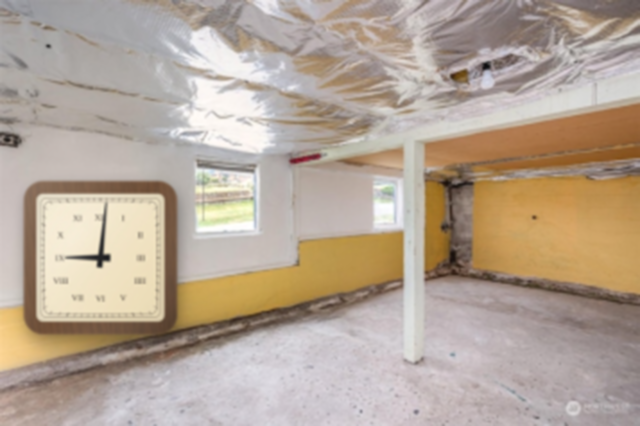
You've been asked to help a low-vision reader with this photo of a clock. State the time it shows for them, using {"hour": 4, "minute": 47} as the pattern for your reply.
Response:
{"hour": 9, "minute": 1}
